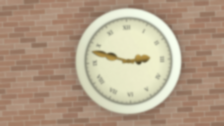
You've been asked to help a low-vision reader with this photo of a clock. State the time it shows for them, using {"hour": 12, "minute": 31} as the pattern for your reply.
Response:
{"hour": 2, "minute": 48}
